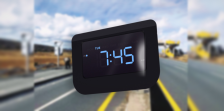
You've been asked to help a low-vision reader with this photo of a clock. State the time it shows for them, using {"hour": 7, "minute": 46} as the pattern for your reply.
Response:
{"hour": 7, "minute": 45}
